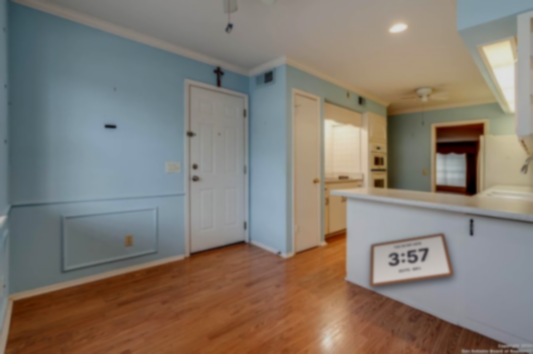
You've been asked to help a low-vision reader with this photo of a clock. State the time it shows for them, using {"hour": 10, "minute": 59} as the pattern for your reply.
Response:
{"hour": 3, "minute": 57}
